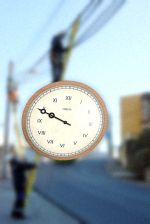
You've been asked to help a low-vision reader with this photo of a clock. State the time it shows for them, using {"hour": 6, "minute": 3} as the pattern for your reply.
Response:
{"hour": 9, "minute": 49}
